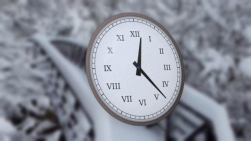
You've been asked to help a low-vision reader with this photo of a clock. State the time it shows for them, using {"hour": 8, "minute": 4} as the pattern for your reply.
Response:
{"hour": 12, "minute": 23}
